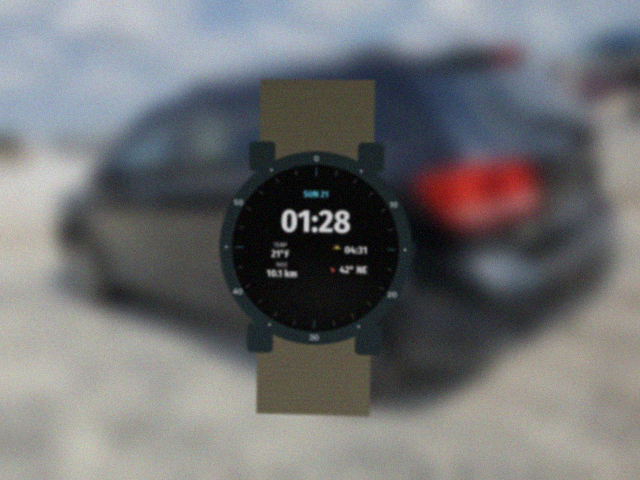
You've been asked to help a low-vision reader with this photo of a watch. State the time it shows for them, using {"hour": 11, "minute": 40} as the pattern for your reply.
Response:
{"hour": 1, "minute": 28}
